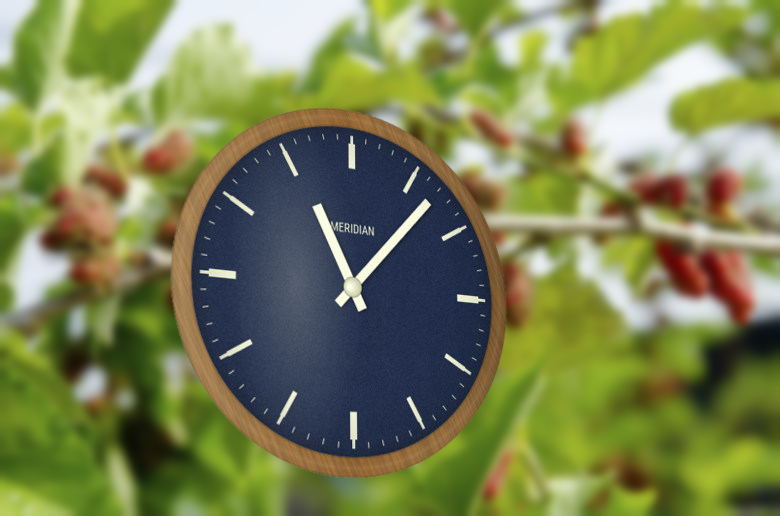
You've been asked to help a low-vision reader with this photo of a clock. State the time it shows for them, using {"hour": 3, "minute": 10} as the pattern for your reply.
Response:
{"hour": 11, "minute": 7}
